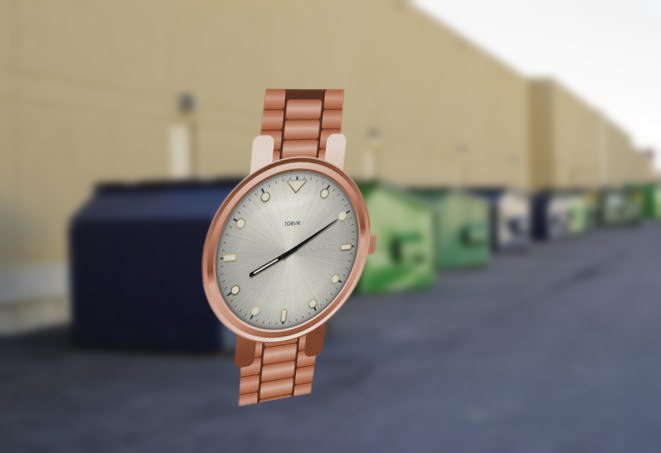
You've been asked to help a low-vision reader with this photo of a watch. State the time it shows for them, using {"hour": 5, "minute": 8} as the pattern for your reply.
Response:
{"hour": 8, "minute": 10}
